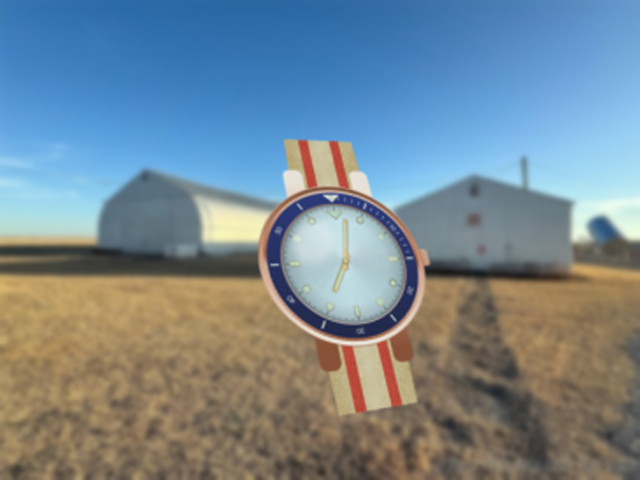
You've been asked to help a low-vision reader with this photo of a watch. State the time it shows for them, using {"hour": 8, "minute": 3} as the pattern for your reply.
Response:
{"hour": 7, "minute": 2}
